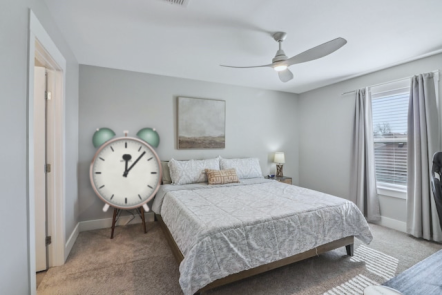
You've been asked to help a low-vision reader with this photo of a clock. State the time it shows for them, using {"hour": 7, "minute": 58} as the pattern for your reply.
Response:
{"hour": 12, "minute": 7}
